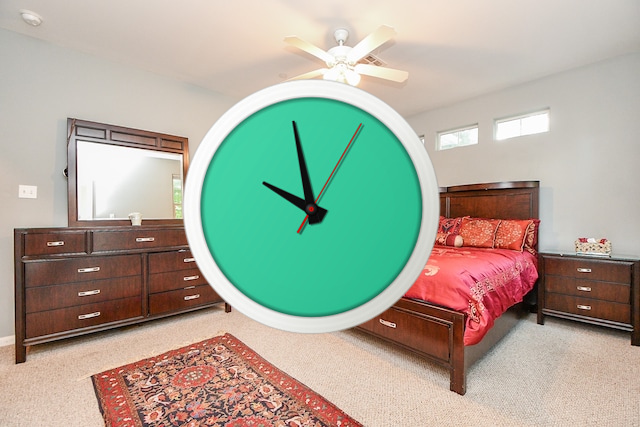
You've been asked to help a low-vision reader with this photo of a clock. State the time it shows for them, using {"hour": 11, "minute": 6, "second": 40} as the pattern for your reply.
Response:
{"hour": 9, "minute": 58, "second": 5}
